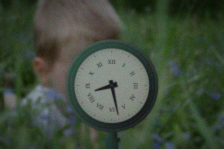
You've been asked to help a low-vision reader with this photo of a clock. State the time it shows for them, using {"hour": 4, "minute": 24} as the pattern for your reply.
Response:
{"hour": 8, "minute": 28}
